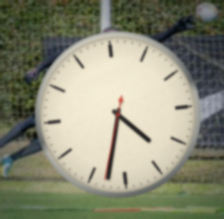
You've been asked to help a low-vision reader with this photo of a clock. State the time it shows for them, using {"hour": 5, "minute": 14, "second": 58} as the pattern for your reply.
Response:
{"hour": 4, "minute": 32, "second": 33}
